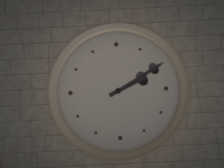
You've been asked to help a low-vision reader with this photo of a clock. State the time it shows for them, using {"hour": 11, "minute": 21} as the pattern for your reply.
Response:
{"hour": 2, "minute": 10}
